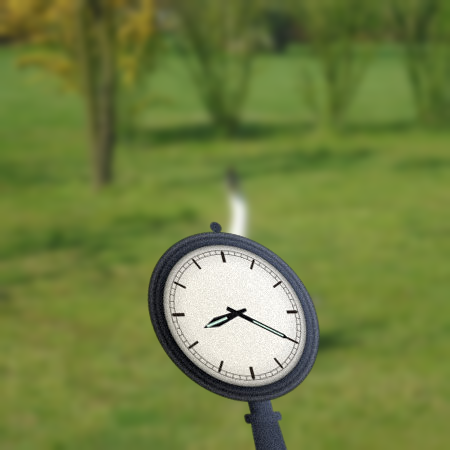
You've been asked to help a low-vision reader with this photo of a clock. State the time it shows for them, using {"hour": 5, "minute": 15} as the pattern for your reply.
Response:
{"hour": 8, "minute": 20}
